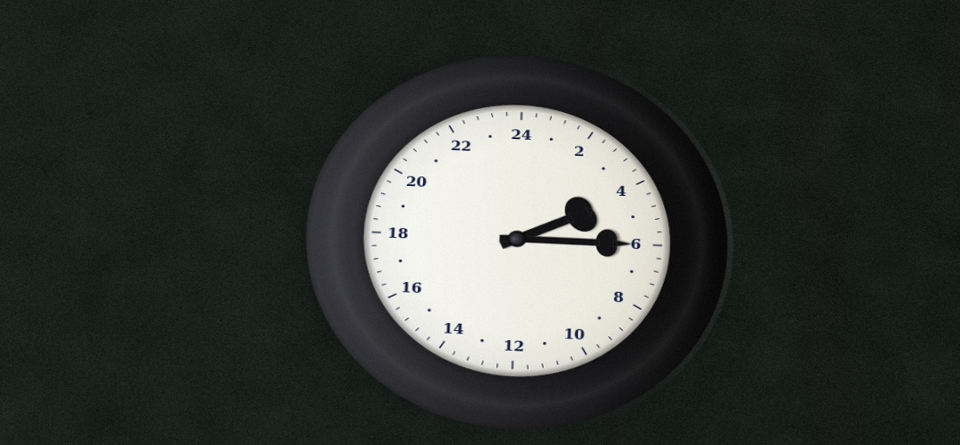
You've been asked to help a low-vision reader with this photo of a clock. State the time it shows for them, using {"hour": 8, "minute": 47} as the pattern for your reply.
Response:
{"hour": 4, "minute": 15}
